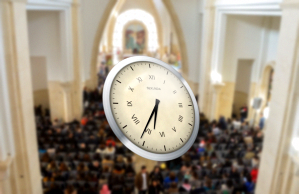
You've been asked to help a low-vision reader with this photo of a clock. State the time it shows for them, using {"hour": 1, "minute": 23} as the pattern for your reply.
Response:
{"hour": 6, "minute": 36}
